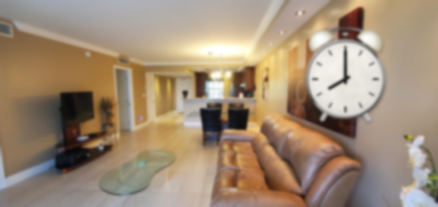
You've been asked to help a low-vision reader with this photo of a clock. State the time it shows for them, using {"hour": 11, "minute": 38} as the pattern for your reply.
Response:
{"hour": 8, "minute": 0}
